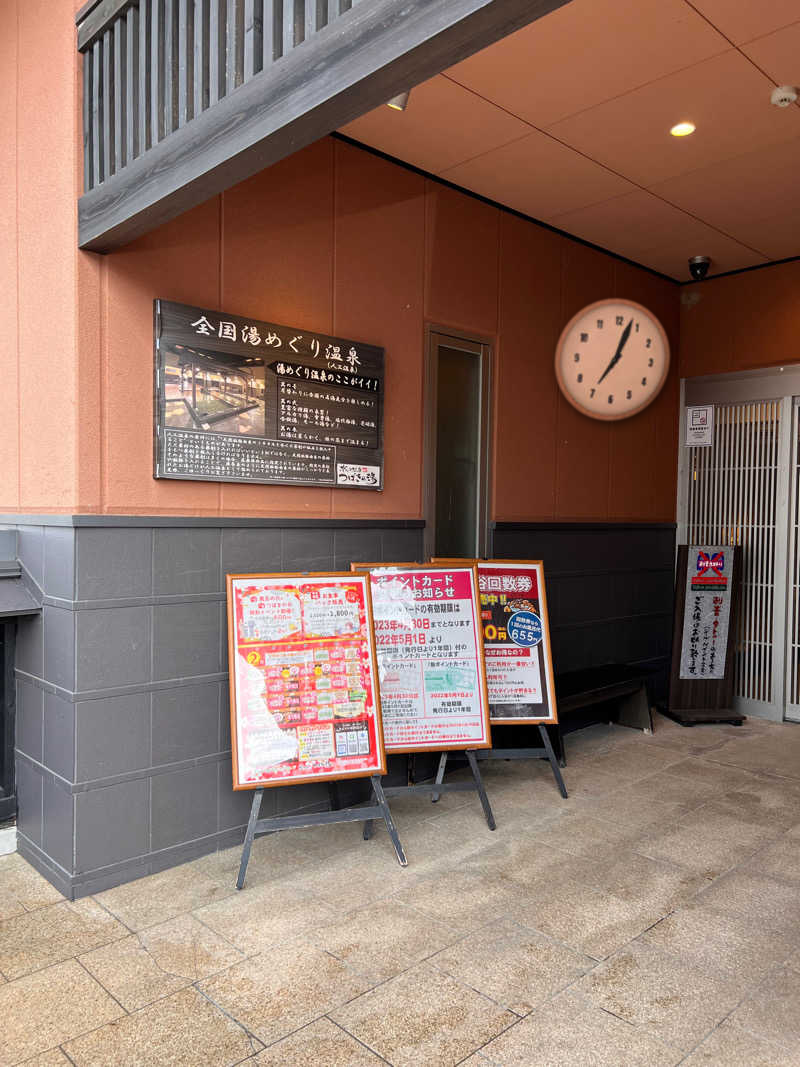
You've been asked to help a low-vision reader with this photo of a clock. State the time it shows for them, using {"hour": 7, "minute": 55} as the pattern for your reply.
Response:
{"hour": 7, "minute": 3}
